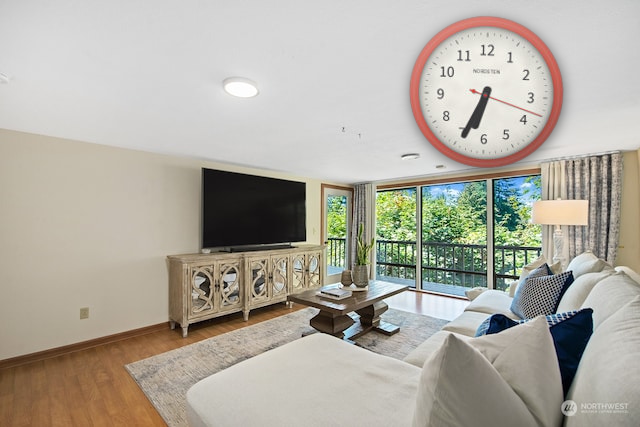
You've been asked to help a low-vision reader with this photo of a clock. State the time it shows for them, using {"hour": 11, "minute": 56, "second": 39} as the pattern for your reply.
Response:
{"hour": 6, "minute": 34, "second": 18}
